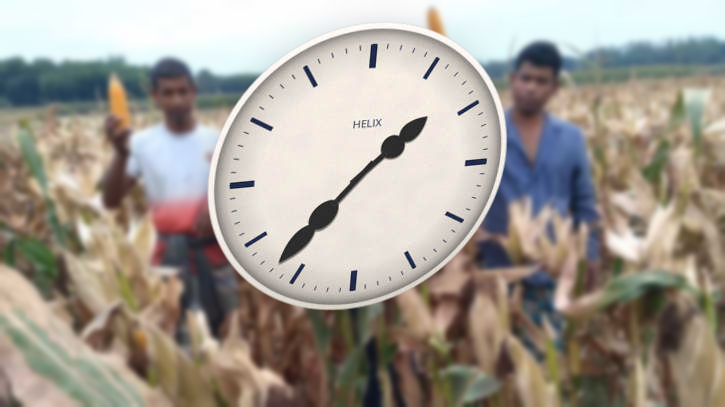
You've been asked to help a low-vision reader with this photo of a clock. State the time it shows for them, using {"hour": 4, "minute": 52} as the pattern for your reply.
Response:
{"hour": 1, "minute": 37}
